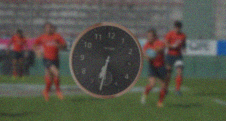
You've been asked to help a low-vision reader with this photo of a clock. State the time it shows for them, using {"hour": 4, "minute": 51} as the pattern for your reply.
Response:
{"hour": 6, "minute": 31}
